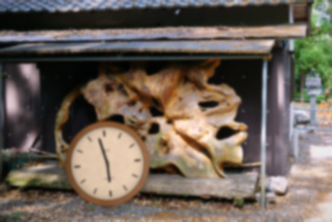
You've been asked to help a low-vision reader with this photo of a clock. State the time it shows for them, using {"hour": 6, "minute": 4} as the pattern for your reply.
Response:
{"hour": 5, "minute": 58}
